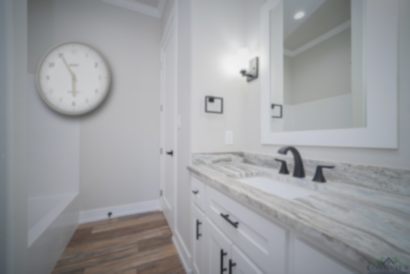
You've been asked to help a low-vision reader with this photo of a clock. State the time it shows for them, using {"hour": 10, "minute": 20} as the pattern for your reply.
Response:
{"hour": 5, "minute": 55}
